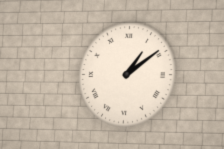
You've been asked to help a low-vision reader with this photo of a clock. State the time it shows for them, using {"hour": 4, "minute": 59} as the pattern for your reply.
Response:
{"hour": 1, "minute": 9}
